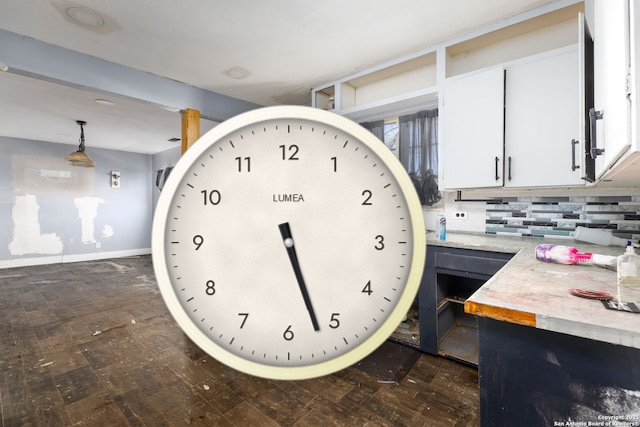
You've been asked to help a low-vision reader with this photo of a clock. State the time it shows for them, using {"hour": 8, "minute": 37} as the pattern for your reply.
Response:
{"hour": 5, "minute": 27}
